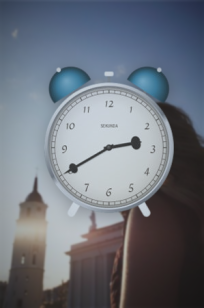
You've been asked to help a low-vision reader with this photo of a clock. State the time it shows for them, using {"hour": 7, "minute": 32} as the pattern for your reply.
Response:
{"hour": 2, "minute": 40}
